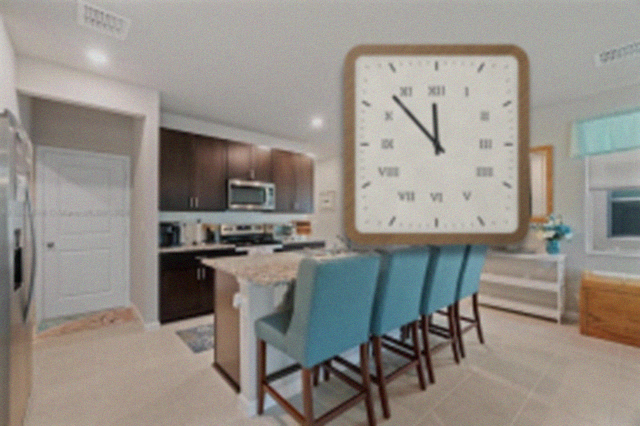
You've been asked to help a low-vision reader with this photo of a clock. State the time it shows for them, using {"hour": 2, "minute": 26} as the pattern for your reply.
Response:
{"hour": 11, "minute": 53}
